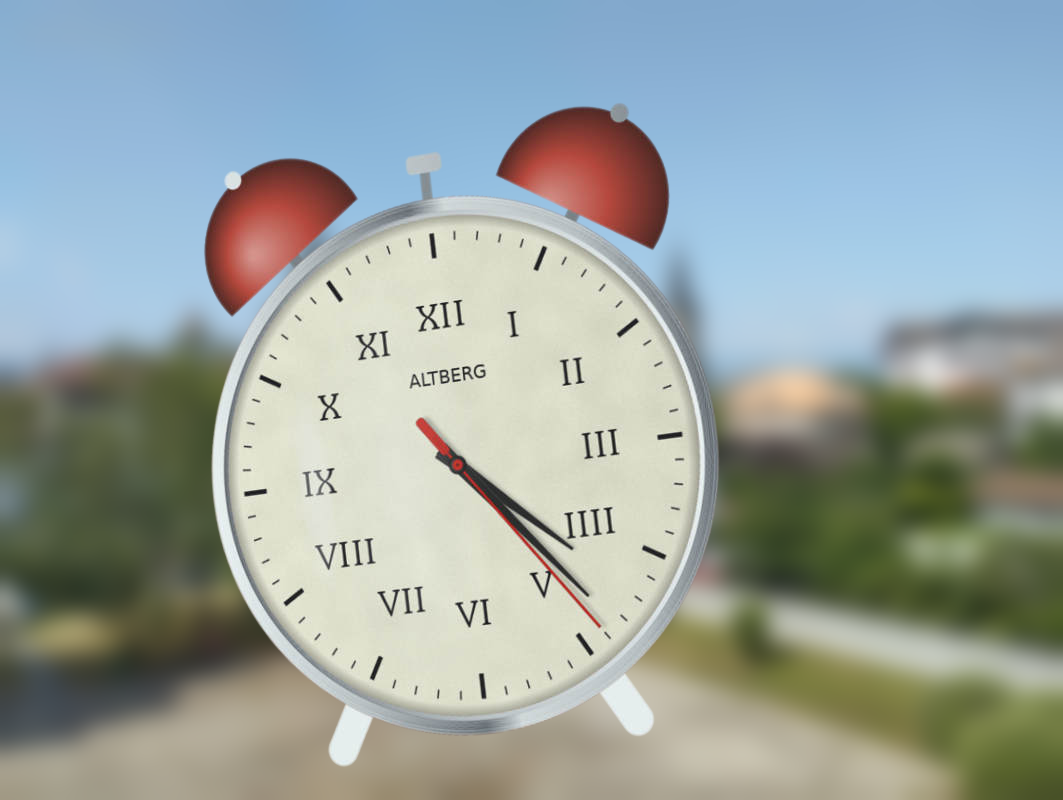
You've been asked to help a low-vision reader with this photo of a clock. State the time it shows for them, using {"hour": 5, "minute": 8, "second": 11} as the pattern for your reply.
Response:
{"hour": 4, "minute": 23, "second": 24}
